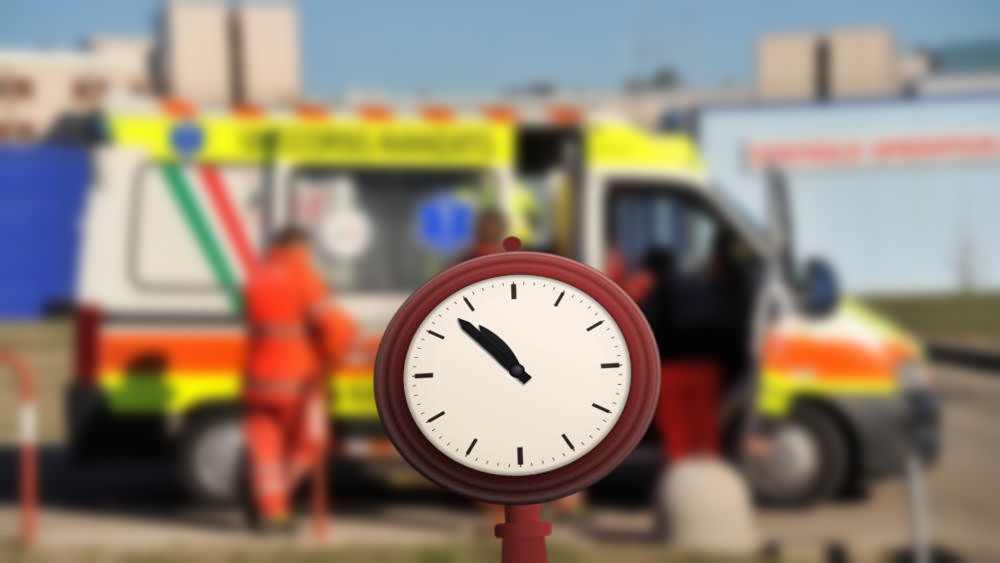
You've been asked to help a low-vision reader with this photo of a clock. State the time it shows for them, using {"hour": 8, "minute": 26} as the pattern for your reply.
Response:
{"hour": 10, "minute": 53}
